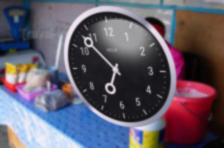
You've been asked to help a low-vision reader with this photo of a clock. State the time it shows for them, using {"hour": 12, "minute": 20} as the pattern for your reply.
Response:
{"hour": 6, "minute": 53}
